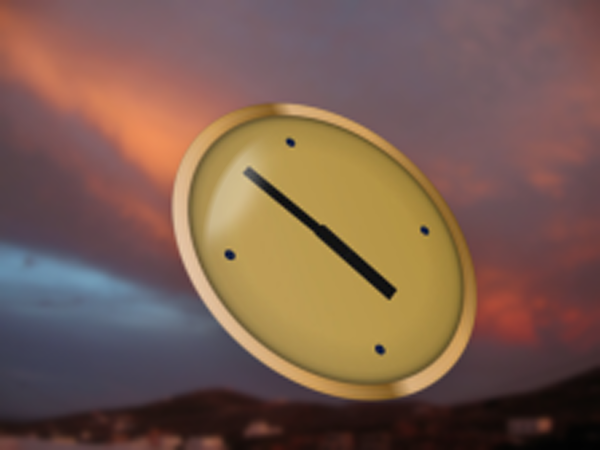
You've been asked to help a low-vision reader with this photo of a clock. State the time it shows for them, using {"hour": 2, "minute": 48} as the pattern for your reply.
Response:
{"hour": 4, "minute": 54}
